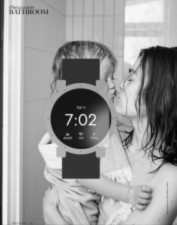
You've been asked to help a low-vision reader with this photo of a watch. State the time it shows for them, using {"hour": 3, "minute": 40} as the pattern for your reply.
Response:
{"hour": 7, "minute": 2}
